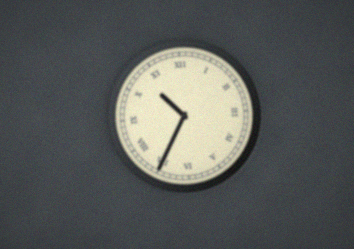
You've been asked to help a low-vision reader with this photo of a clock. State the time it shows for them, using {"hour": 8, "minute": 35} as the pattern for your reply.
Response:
{"hour": 10, "minute": 35}
